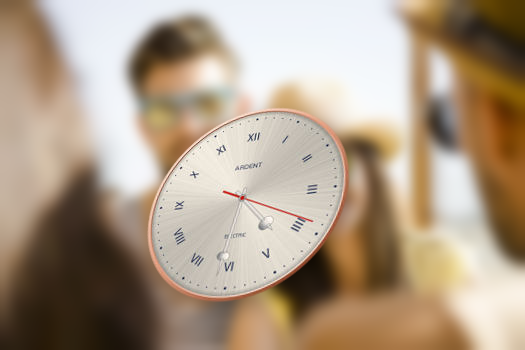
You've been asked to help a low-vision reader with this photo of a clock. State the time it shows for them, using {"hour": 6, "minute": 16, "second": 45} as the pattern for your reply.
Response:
{"hour": 4, "minute": 31, "second": 19}
